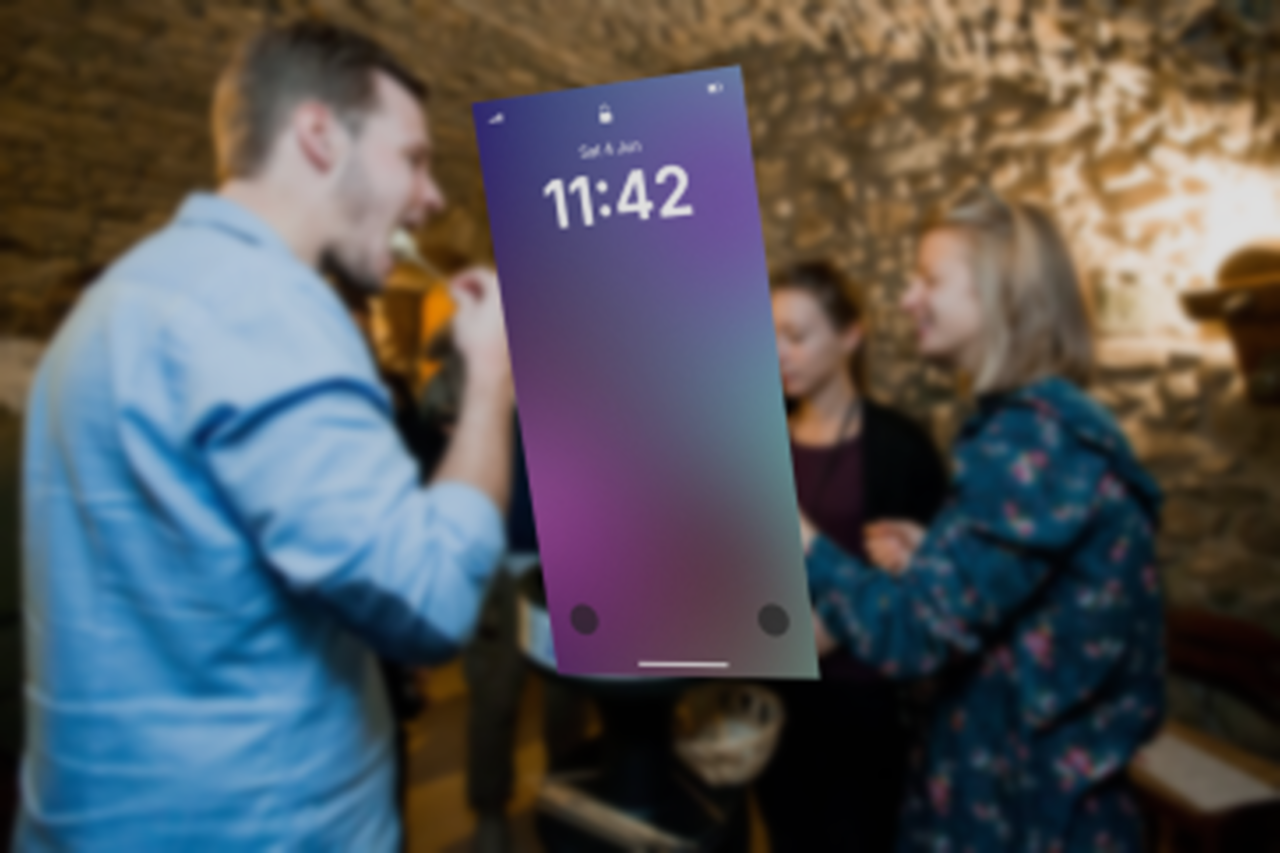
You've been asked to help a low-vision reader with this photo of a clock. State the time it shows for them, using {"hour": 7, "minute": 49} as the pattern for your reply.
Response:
{"hour": 11, "minute": 42}
